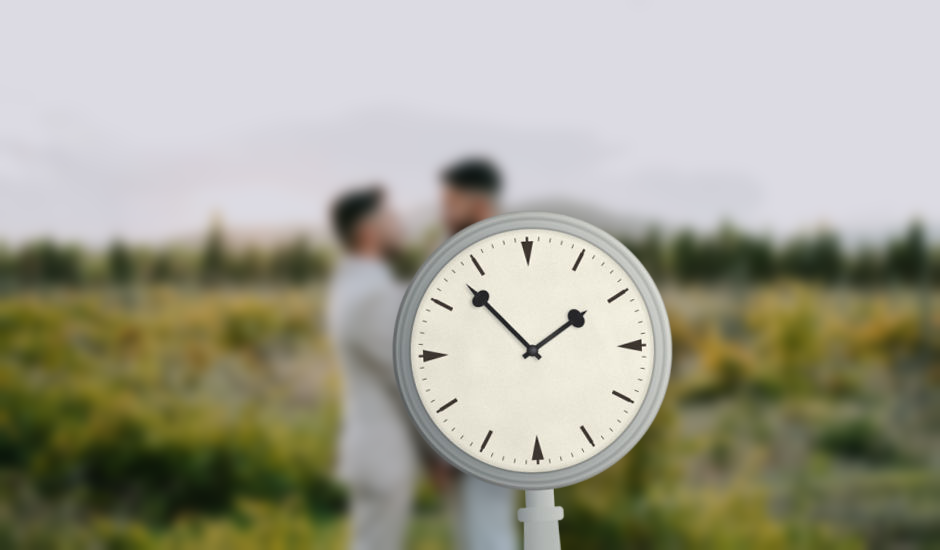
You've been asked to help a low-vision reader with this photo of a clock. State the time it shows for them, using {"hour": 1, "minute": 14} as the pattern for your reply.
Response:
{"hour": 1, "minute": 53}
